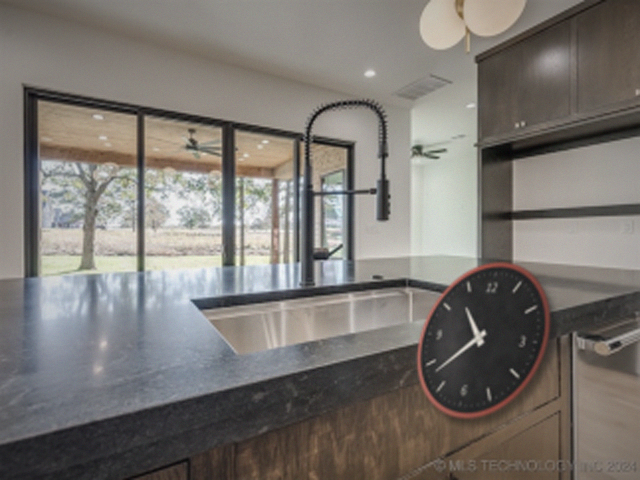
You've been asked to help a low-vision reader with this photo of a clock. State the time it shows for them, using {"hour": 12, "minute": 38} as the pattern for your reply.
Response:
{"hour": 10, "minute": 38}
